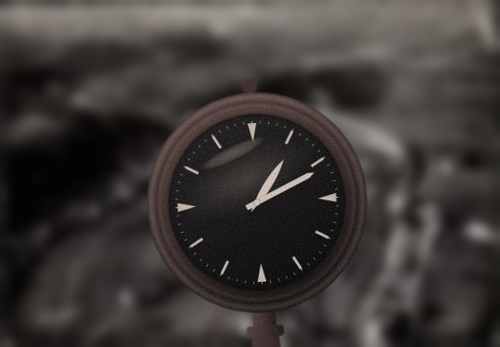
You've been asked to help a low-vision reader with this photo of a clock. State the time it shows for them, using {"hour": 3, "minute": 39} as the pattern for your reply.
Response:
{"hour": 1, "minute": 11}
